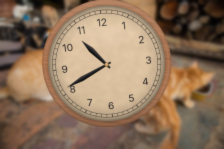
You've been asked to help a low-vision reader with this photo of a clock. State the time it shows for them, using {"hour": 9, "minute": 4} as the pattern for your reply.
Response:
{"hour": 10, "minute": 41}
